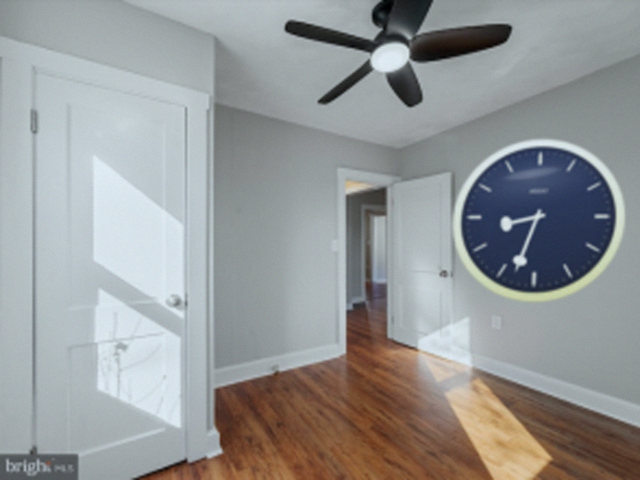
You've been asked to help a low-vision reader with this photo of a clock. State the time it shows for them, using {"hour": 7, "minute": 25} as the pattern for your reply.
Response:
{"hour": 8, "minute": 33}
